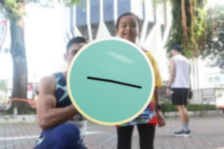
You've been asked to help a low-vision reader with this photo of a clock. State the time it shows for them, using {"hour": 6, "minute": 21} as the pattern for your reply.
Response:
{"hour": 9, "minute": 17}
